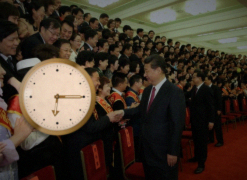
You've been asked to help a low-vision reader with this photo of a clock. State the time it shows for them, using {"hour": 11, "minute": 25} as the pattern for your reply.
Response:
{"hour": 6, "minute": 15}
